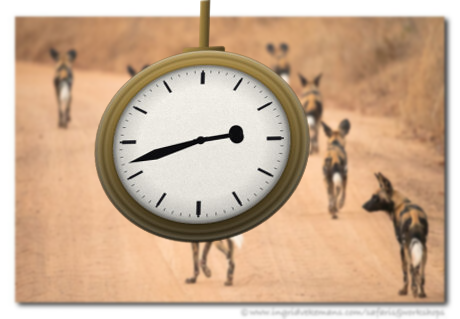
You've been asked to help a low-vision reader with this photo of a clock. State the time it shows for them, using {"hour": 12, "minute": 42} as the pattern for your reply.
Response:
{"hour": 2, "minute": 42}
